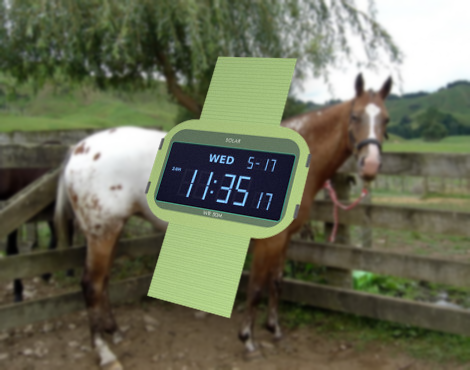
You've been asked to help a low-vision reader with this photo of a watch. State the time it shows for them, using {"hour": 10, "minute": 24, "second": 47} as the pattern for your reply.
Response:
{"hour": 11, "minute": 35, "second": 17}
